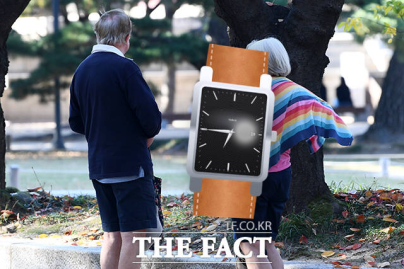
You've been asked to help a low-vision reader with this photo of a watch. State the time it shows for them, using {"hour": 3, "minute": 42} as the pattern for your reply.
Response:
{"hour": 6, "minute": 45}
